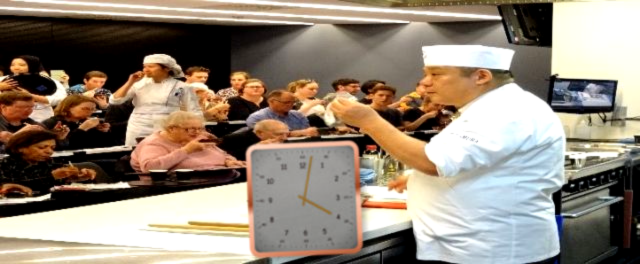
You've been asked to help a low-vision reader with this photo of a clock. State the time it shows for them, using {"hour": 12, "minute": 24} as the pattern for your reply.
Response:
{"hour": 4, "minute": 2}
